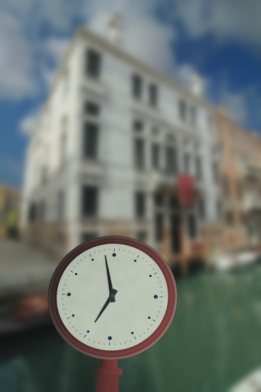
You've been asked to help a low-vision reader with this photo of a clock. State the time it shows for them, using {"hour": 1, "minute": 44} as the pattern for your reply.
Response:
{"hour": 6, "minute": 58}
